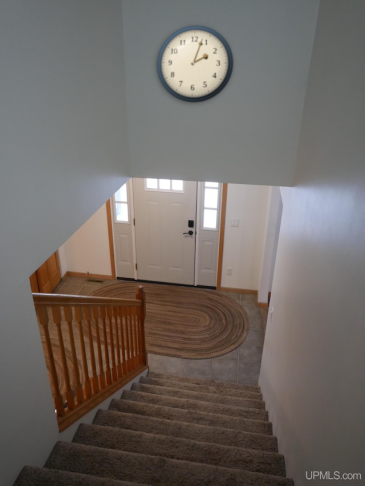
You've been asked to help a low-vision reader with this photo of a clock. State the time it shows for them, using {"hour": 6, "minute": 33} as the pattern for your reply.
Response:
{"hour": 2, "minute": 3}
